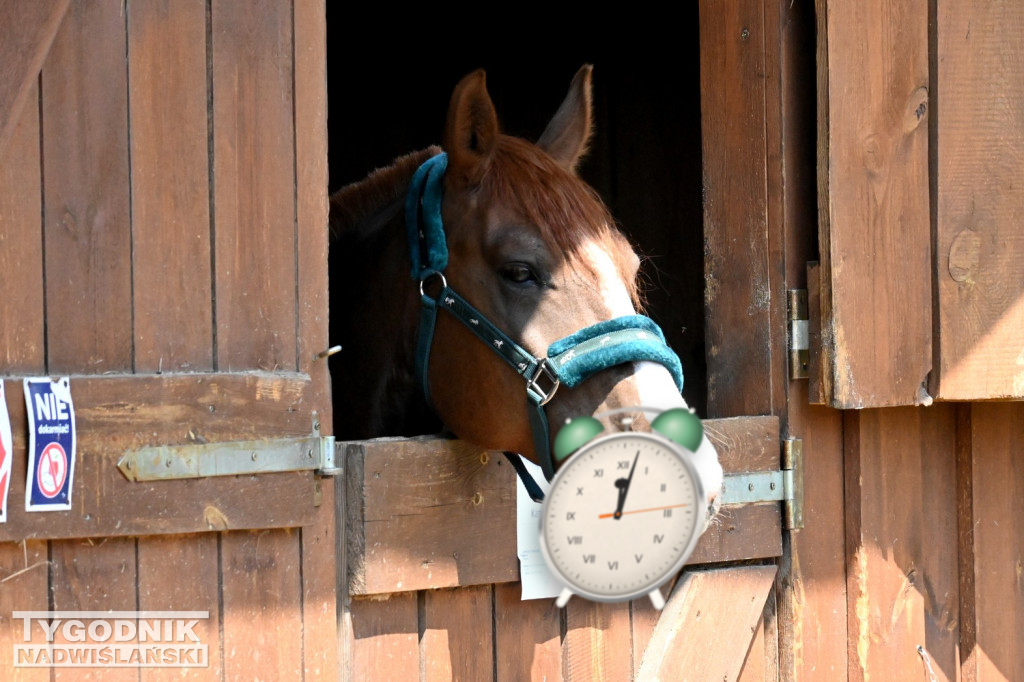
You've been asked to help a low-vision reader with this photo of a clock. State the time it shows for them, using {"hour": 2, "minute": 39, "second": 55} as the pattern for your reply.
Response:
{"hour": 12, "minute": 2, "second": 14}
